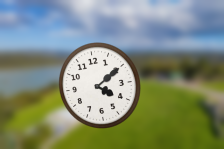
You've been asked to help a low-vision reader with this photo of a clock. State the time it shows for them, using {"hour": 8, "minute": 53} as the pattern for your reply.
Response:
{"hour": 4, "minute": 10}
